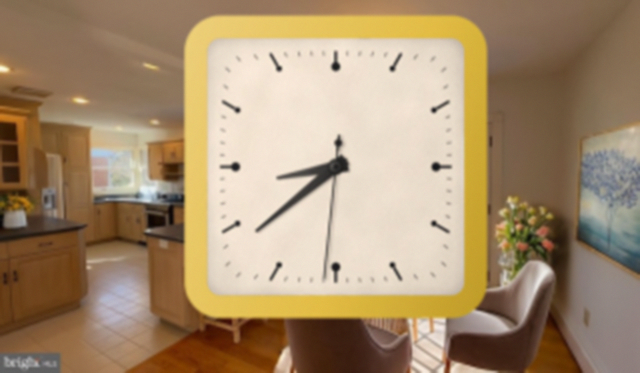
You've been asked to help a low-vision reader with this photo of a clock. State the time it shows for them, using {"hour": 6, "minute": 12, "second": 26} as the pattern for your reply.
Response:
{"hour": 8, "minute": 38, "second": 31}
